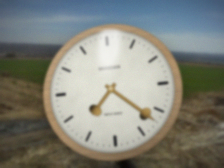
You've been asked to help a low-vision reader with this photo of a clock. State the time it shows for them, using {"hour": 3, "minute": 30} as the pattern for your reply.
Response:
{"hour": 7, "minute": 22}
